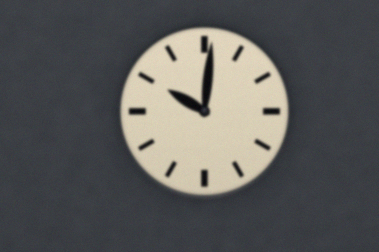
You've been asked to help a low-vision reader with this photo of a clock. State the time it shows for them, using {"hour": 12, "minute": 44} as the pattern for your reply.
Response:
{"hour": 10, "minute": 1}
